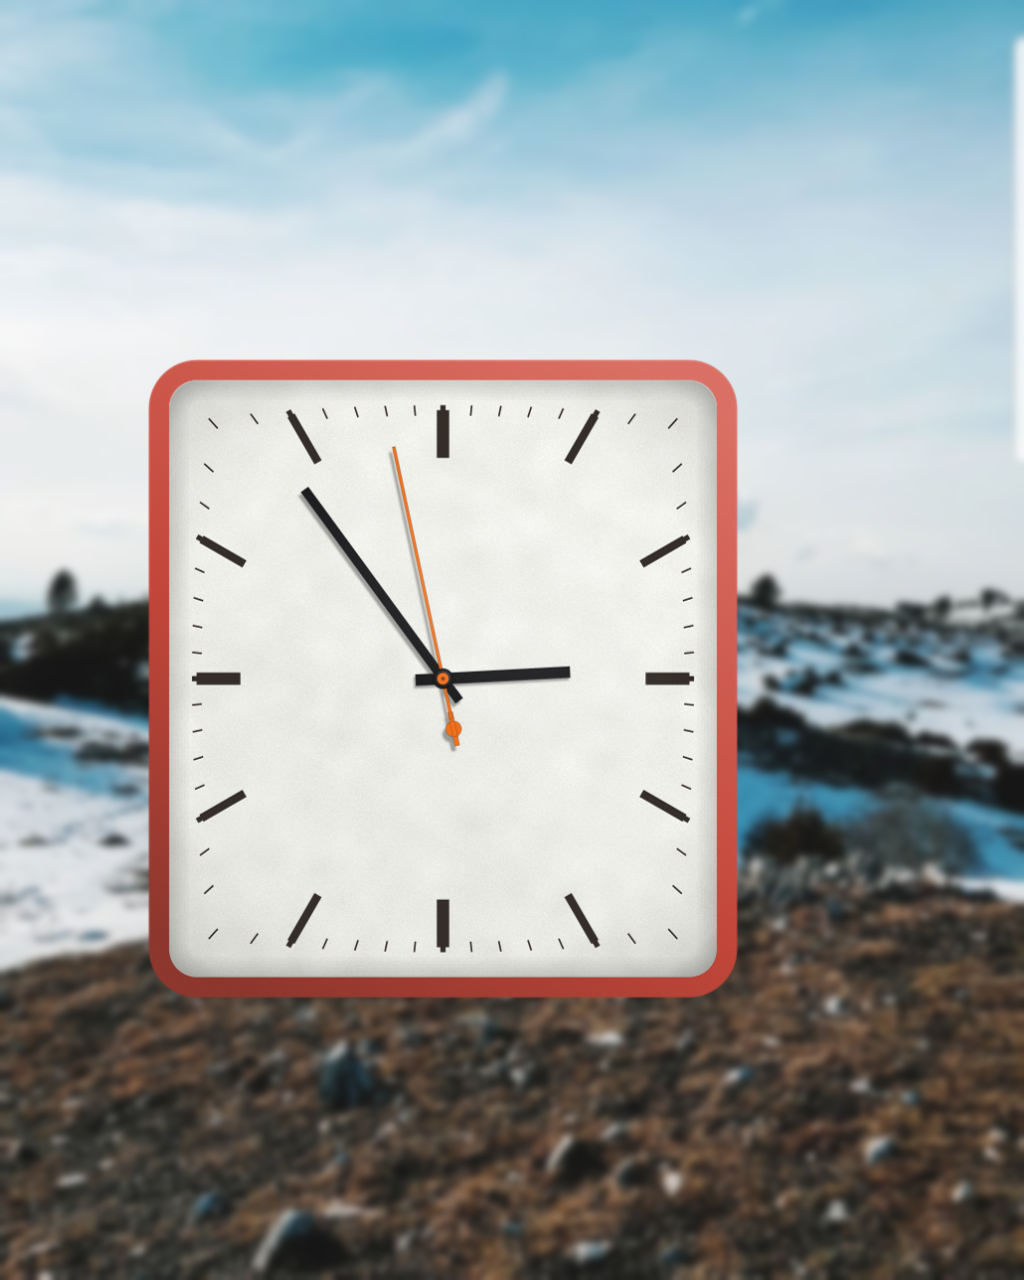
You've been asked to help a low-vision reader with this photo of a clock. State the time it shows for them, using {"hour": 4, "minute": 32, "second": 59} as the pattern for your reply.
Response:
{"hour": 2, "minute": 53, "second": 58}
